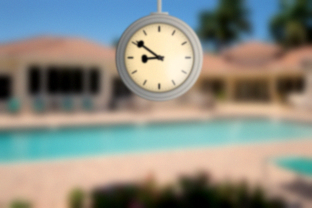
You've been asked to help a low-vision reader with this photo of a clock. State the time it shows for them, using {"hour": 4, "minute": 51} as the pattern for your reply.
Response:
{"hour": 8, "minute": 51}
